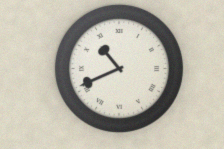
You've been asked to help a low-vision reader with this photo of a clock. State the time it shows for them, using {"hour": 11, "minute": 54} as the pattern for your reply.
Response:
{"hour": 10, "minute": 41}
